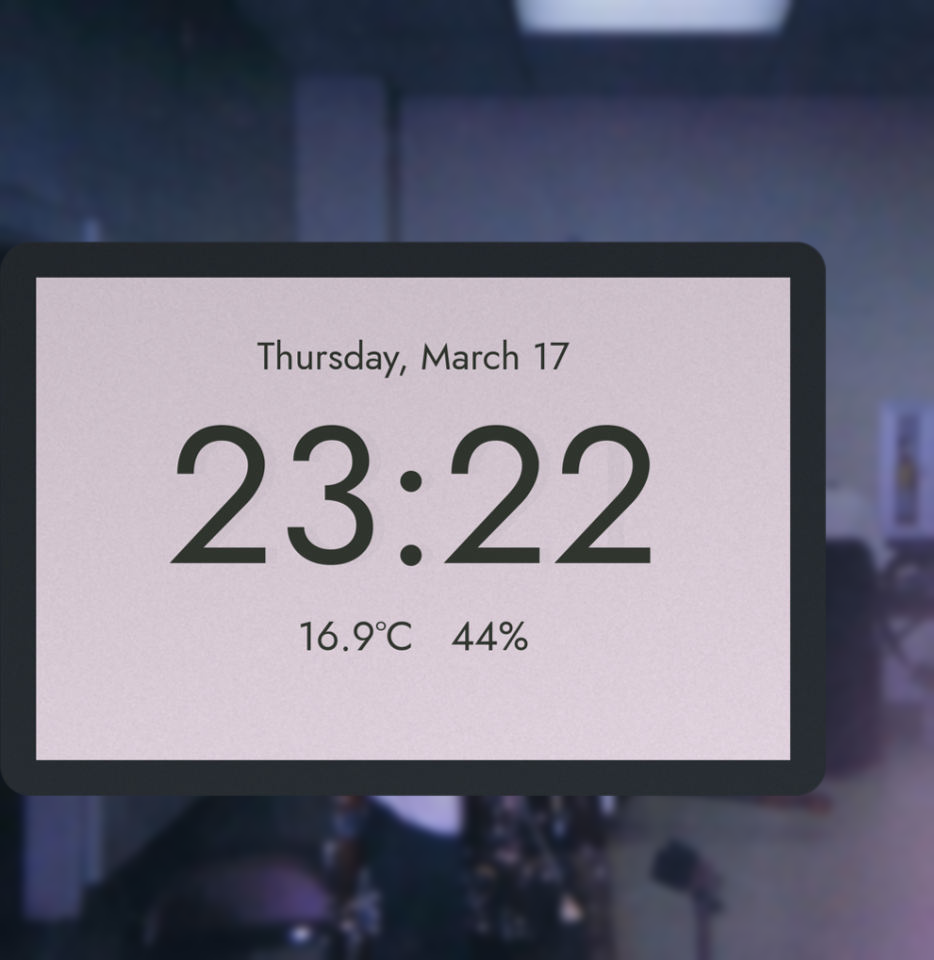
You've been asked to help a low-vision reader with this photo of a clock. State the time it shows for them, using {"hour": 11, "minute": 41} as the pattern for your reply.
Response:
{"hour": 23, "minute": 22}
